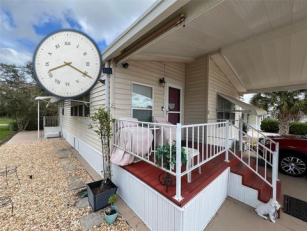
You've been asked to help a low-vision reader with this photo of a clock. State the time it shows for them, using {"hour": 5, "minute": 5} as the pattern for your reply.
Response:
{"hour": 8, "minute": 20}
